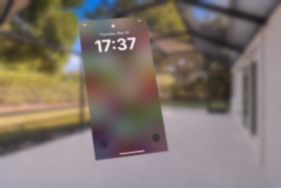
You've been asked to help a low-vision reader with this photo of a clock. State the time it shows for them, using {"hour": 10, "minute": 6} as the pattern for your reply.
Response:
{"hour": 17, "minute": 37}
